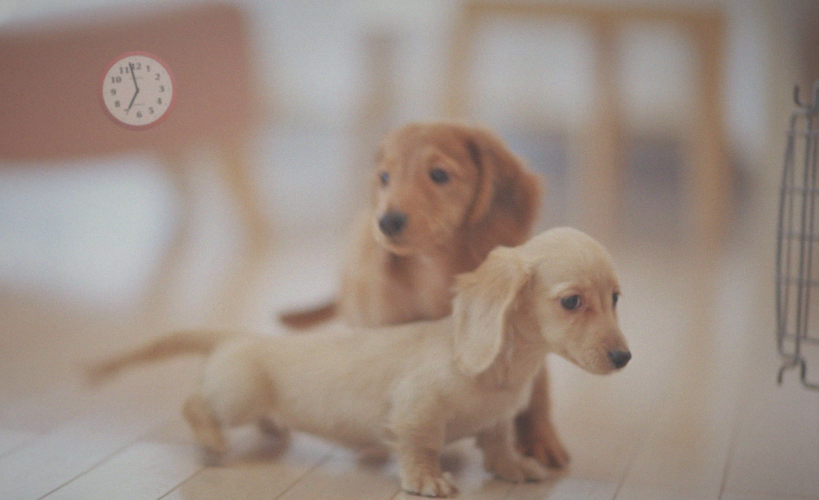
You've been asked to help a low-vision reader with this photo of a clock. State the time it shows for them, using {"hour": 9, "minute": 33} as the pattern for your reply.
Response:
{"hour": 6, "minute": 58}
